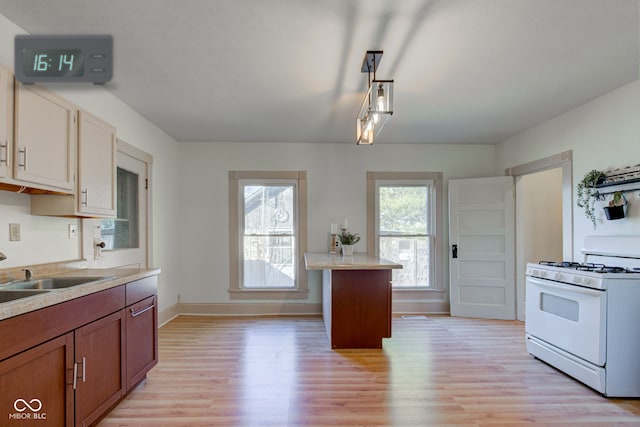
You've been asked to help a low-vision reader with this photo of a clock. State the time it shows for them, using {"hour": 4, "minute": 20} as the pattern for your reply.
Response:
{"hour": 16, "minute": 14}
